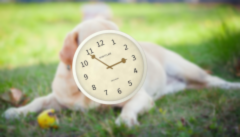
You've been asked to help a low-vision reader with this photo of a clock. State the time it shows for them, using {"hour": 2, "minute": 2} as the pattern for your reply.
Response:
{"hour": 2, "minute": 54}
